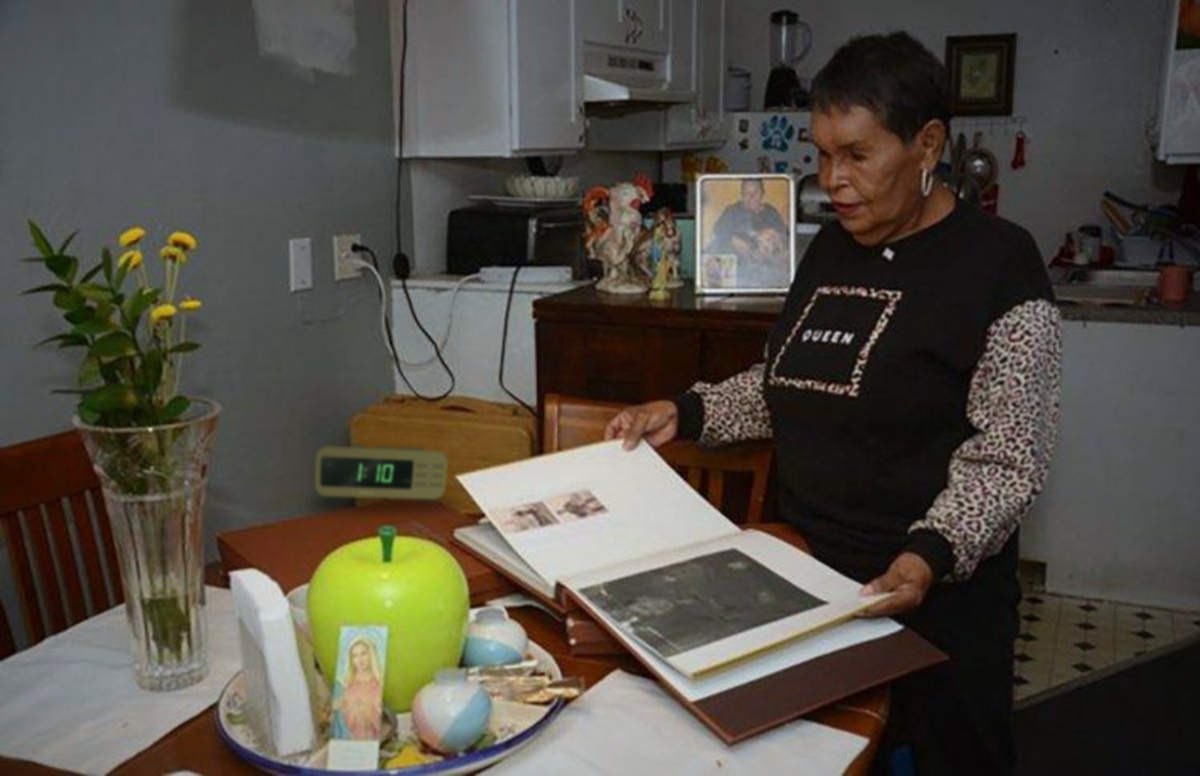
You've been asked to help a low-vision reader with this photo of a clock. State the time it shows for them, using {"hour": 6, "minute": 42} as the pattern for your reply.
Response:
{"hour": 1, "minute": 10}
